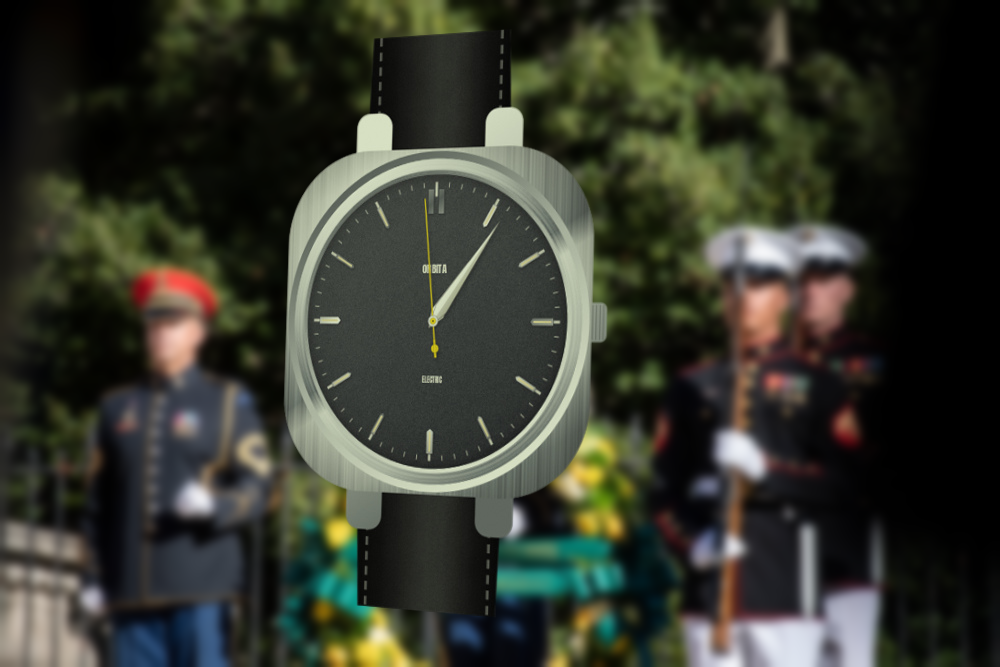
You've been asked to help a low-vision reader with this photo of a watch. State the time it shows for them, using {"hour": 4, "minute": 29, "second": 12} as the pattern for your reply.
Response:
{"hour": 1, "minute": 5, "second": 59}
